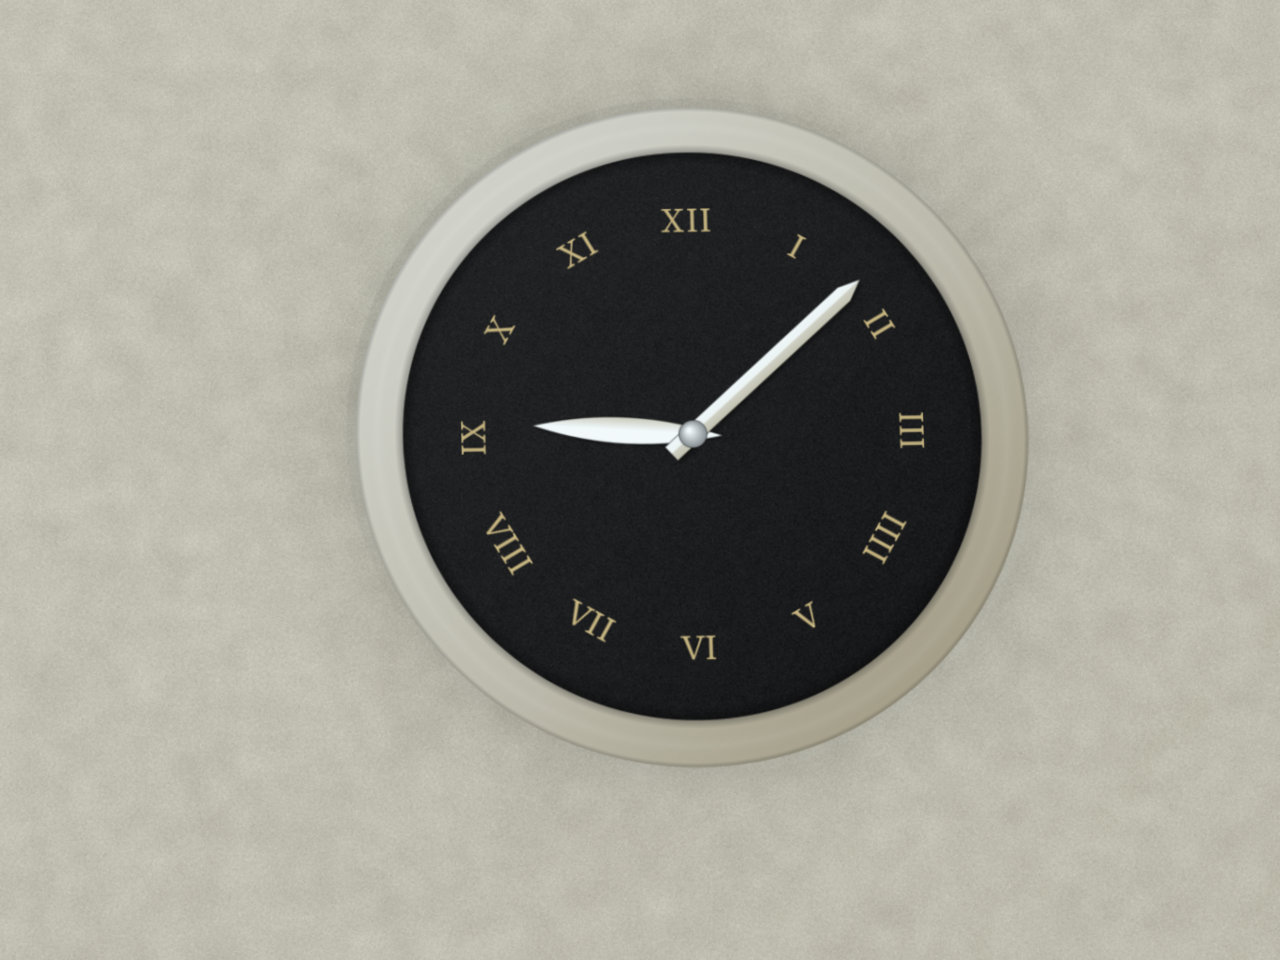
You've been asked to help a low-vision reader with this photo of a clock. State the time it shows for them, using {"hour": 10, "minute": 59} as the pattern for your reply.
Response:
{"hour": 9, "minute": 8}
